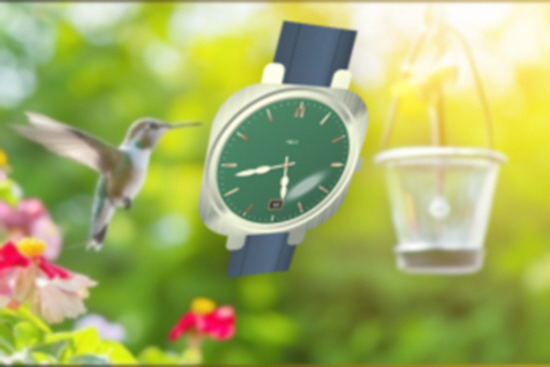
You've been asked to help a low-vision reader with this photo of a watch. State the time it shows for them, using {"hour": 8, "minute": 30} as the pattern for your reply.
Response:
{"hour": 5, "minute": 43}
